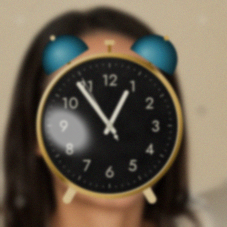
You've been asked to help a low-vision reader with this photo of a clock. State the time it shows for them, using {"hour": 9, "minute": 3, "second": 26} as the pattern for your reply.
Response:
{"hour": 12, "minute": 53, "second": 55}
